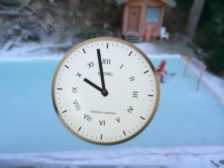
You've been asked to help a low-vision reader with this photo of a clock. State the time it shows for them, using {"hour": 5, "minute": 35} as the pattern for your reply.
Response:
{"hour": 9, "minute": 58}
